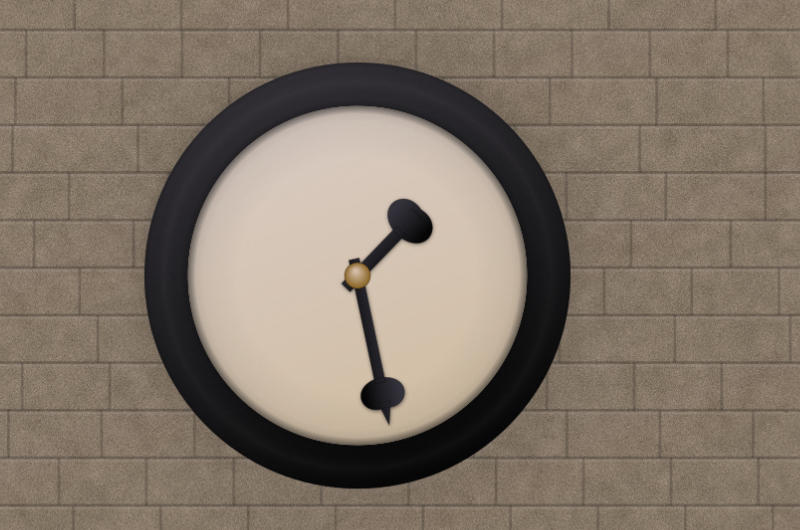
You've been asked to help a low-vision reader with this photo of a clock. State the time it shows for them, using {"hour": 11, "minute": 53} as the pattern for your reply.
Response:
{"hour": 1, "minute": 28}
